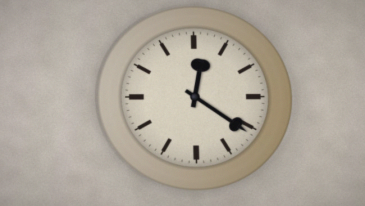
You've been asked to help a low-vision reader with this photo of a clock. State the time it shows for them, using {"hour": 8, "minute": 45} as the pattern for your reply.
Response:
{"hour": 12, "minute": 21}
